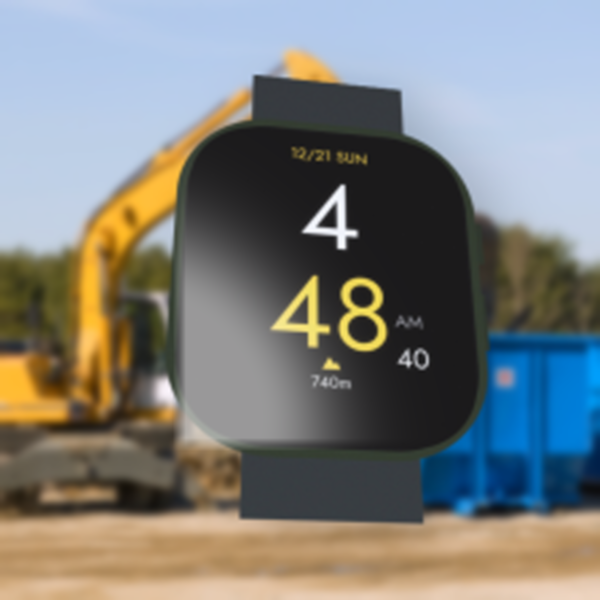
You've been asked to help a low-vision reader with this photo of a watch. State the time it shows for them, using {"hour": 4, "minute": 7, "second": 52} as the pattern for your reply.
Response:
{"hour": 4, "minute": 48, "second": 40}
